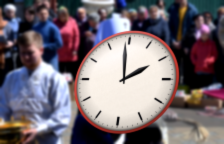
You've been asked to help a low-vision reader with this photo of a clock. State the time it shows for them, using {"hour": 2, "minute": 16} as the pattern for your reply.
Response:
{"hour": 1, "minute": 59}
